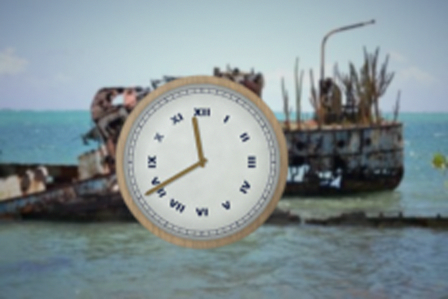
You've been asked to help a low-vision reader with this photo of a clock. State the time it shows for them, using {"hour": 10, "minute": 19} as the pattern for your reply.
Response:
{"hour": 11, "minute": 40}
